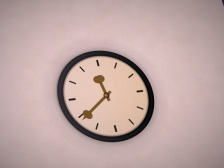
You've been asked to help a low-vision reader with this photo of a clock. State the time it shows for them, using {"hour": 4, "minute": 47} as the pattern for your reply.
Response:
{"hour": 11, "minute": 39}
